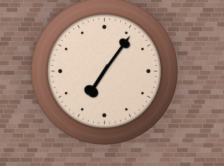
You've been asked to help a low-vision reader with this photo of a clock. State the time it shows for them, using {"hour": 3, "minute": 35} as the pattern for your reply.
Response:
{"hour": 7, "minute": 6}
